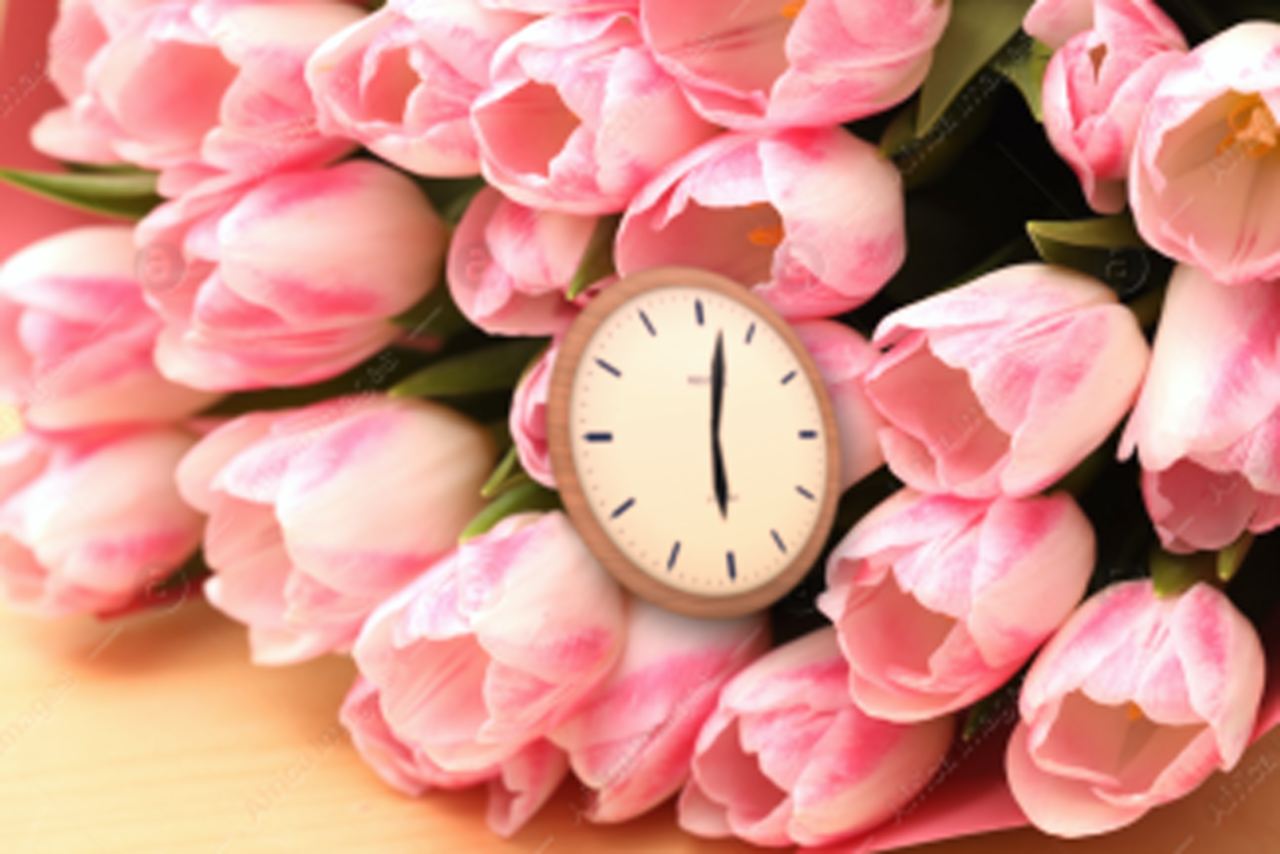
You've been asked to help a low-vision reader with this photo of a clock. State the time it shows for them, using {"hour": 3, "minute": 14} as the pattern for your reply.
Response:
{"hour": 6, "minute": 2}
